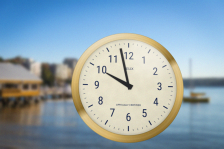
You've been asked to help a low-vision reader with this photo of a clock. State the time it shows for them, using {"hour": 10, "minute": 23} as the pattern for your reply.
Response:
{"hour": 9, "minute": 58}
